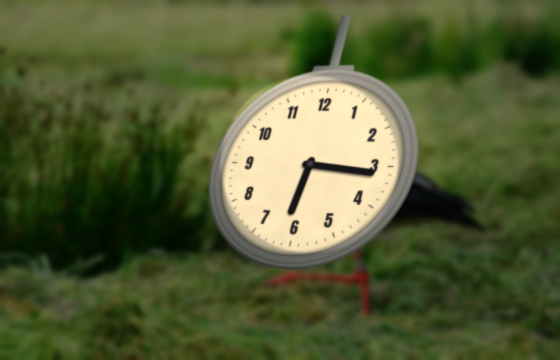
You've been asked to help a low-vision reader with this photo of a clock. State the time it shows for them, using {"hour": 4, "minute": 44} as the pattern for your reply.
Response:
{"hour": 6, "minute": 16}
